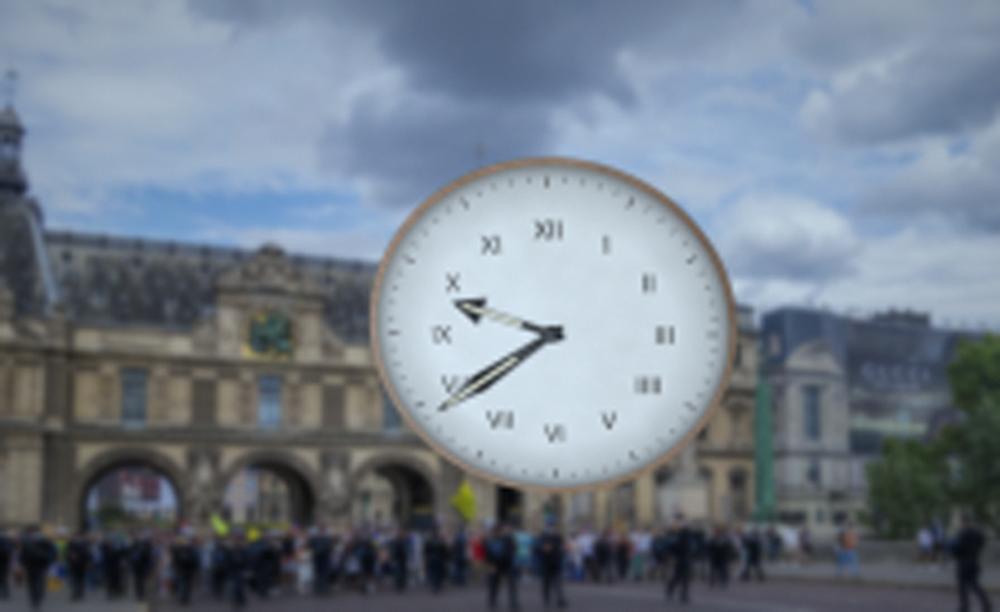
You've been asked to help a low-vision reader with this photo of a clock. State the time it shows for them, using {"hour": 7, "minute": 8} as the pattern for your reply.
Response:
{"hour": 9, "minute": 39}
